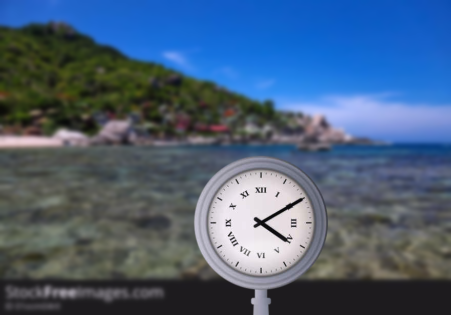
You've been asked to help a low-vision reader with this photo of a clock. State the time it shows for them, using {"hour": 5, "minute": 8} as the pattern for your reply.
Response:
{"hour": 4, "minute": 10}
